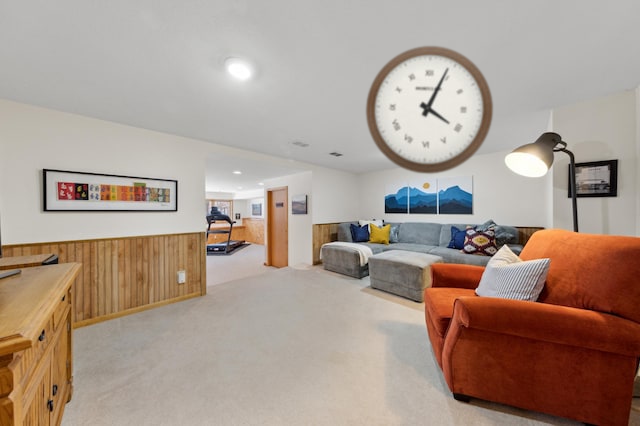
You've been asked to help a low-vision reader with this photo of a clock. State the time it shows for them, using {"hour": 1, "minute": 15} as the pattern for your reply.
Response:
{"hour": 4, "minute": 4}
